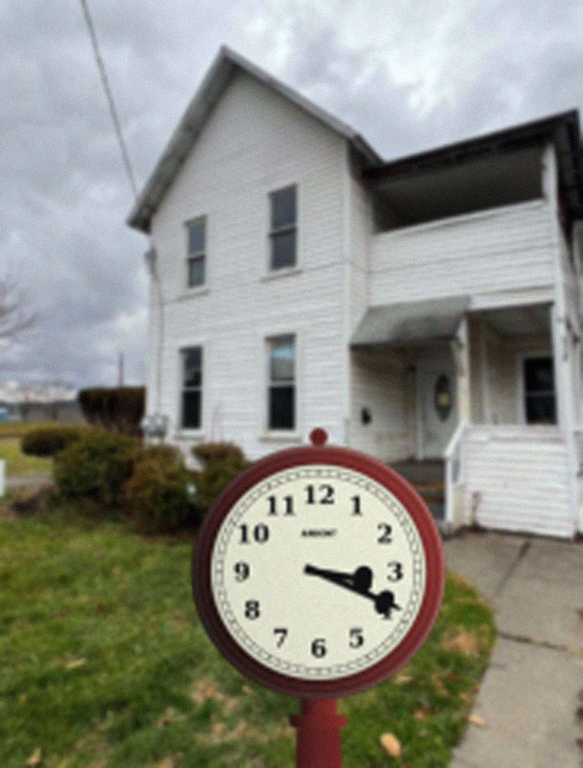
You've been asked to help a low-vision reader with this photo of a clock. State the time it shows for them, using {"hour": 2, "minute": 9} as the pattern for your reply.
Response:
{"hour": 3, "minute": 19}
